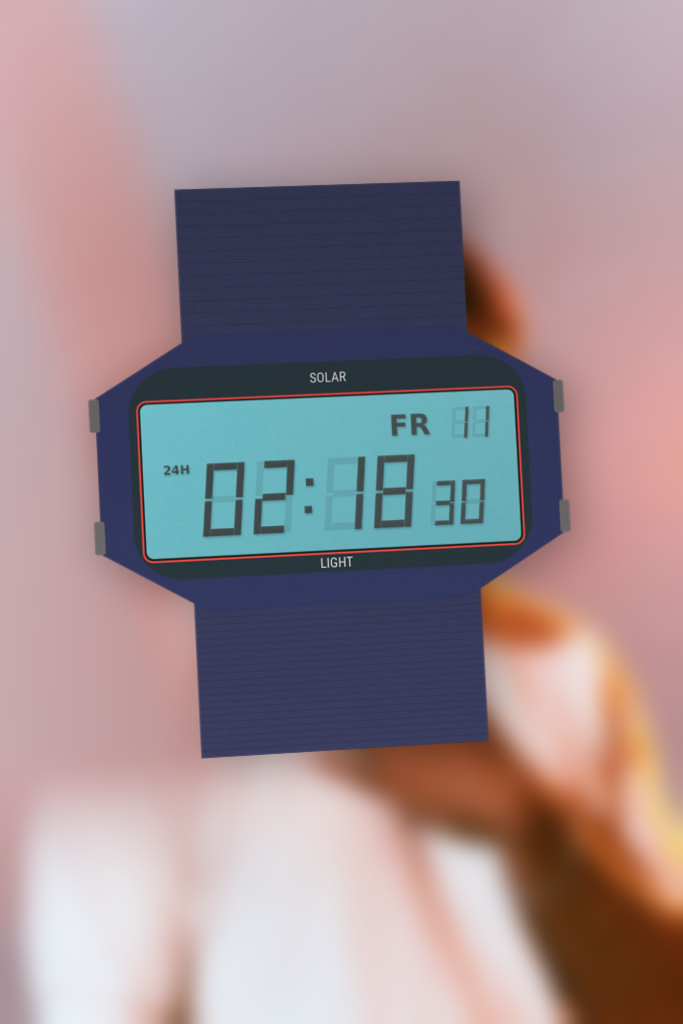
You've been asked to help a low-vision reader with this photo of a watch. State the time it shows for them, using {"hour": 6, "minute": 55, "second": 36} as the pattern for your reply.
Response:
{"hour": 2, "minute": 18, "second": 30}
